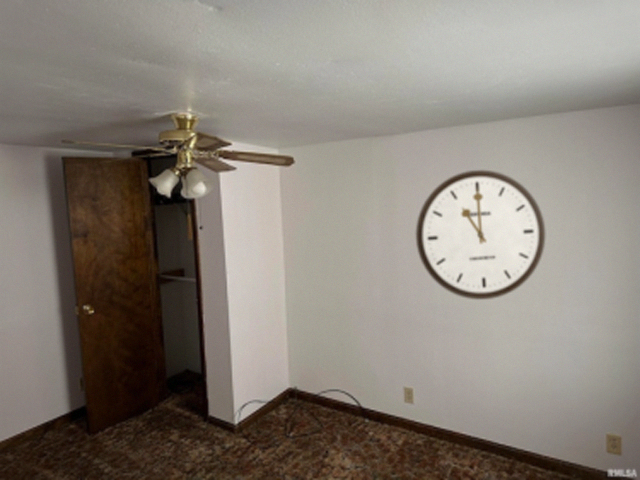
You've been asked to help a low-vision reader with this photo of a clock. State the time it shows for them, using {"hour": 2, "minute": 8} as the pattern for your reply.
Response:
{"hour": 11, "minute": 0}
